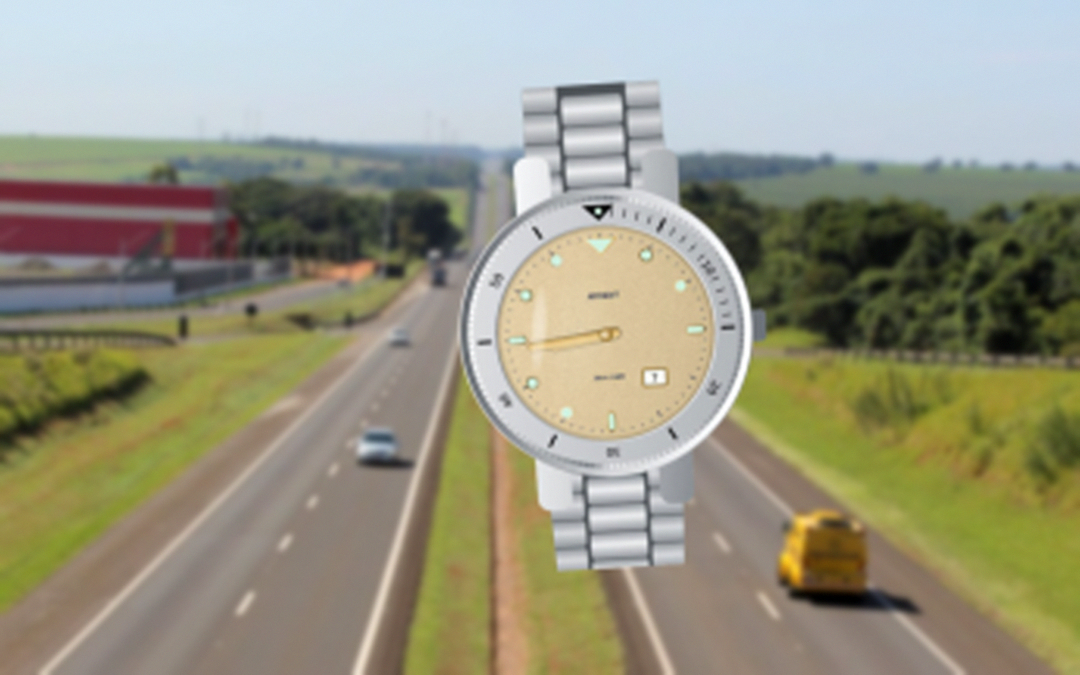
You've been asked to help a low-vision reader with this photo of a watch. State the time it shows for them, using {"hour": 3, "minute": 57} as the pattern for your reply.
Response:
{"hour": 8, "minute": 44}
